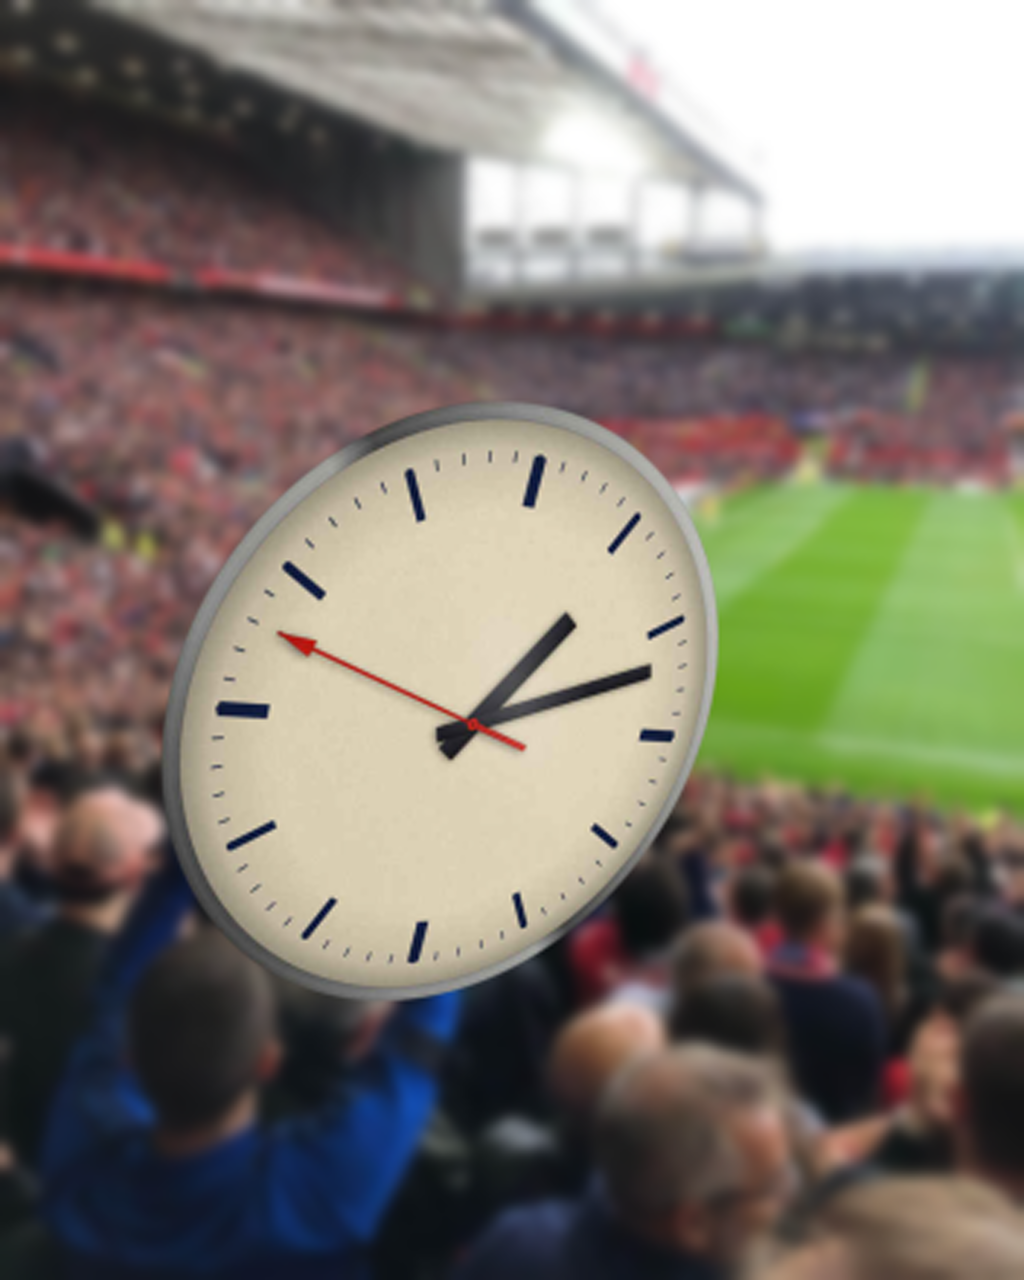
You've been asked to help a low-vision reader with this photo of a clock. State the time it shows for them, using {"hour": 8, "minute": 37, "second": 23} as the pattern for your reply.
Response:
{"hour": 1, "minute": 11, "second": 48}
